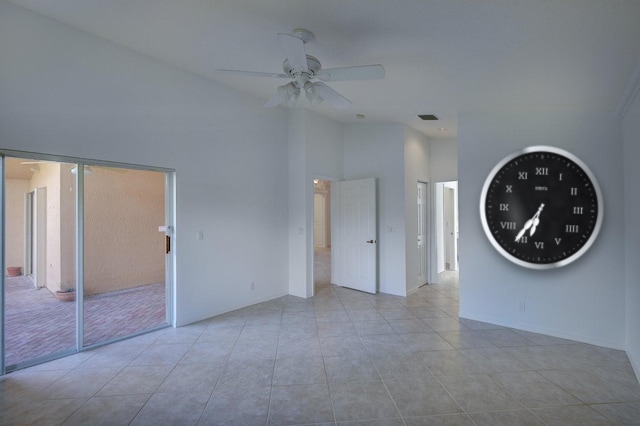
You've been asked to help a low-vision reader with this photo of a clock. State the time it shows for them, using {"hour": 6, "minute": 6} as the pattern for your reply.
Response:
{"hour": 6, "minute": 36}
